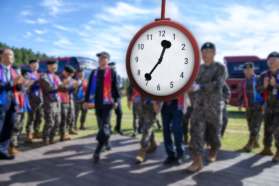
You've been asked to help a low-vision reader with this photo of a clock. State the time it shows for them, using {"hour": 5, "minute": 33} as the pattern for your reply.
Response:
{"hour": 12, "minute": 36}
